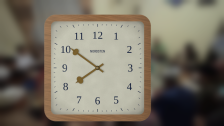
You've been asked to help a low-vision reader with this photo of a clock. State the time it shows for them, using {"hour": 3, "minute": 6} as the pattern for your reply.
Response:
{"hour": 7, "minute": 51}
